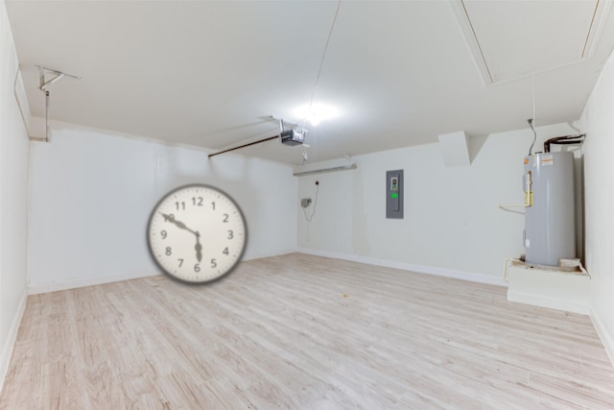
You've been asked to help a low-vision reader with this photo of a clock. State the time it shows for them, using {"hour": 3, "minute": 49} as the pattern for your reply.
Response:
{"hour": 5, "minute": 50}
